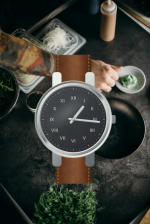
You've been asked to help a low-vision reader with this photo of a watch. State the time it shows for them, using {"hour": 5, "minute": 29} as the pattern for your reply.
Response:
{"hour": 1, "minute": 16}
